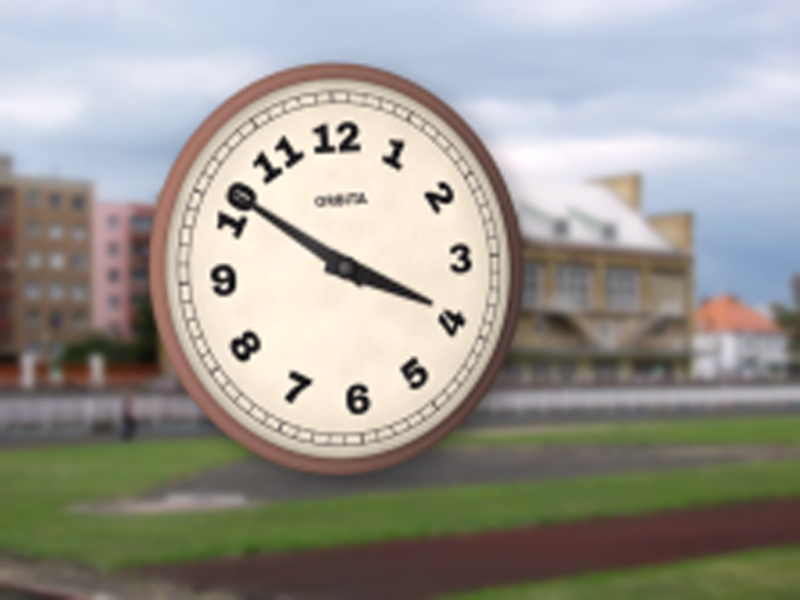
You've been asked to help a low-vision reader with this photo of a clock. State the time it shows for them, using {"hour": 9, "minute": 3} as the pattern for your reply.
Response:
{"hour": 3, "minute": 51}
